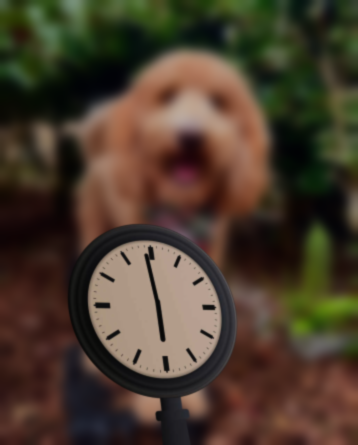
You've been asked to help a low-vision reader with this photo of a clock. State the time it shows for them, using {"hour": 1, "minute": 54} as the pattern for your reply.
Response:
{"hour": 5, "minute": 59}
